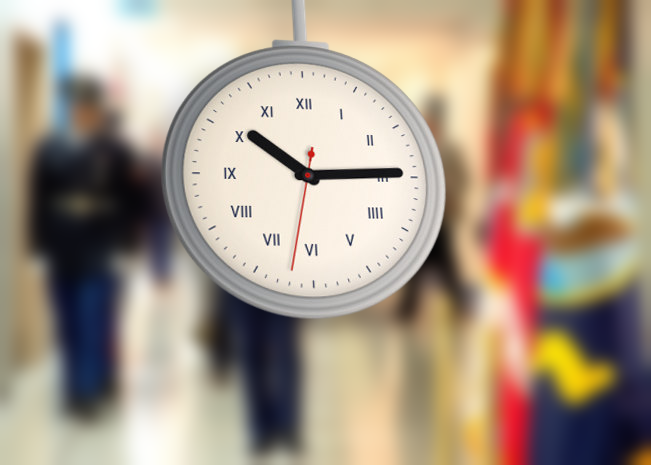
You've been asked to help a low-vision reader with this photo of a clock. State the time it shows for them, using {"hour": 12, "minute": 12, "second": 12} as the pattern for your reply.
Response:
{"hour": 10, "minute": 14, "second": 32}
